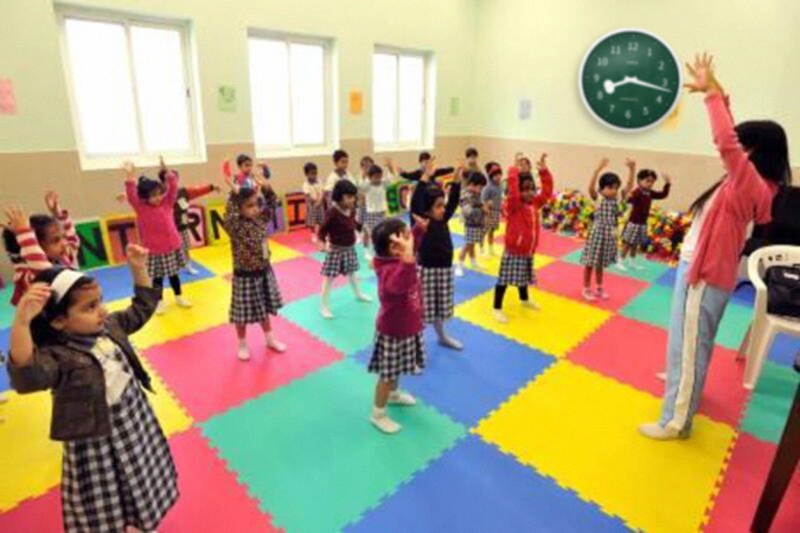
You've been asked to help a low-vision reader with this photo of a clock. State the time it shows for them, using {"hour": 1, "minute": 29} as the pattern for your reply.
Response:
{"hour": 8, "minute": 17}
